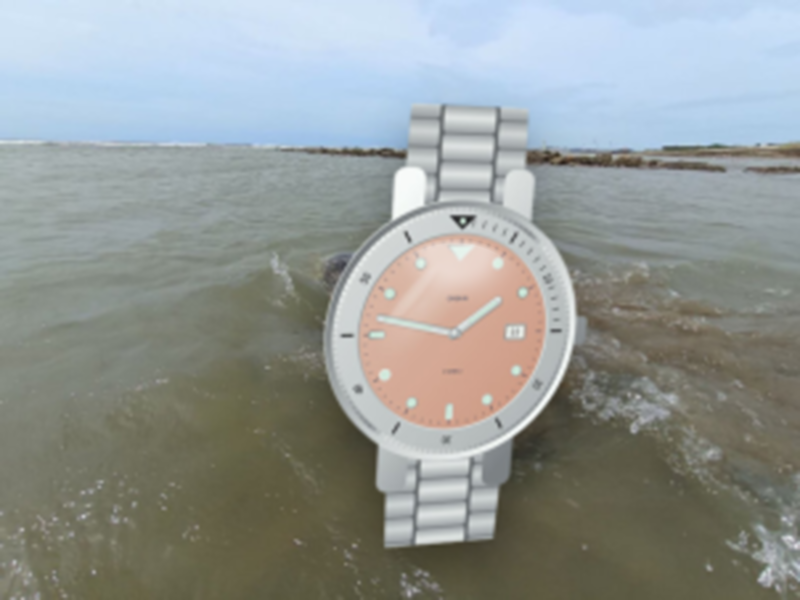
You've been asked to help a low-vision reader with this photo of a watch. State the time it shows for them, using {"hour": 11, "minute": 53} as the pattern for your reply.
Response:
{"hour": 1, "minute": 47}
